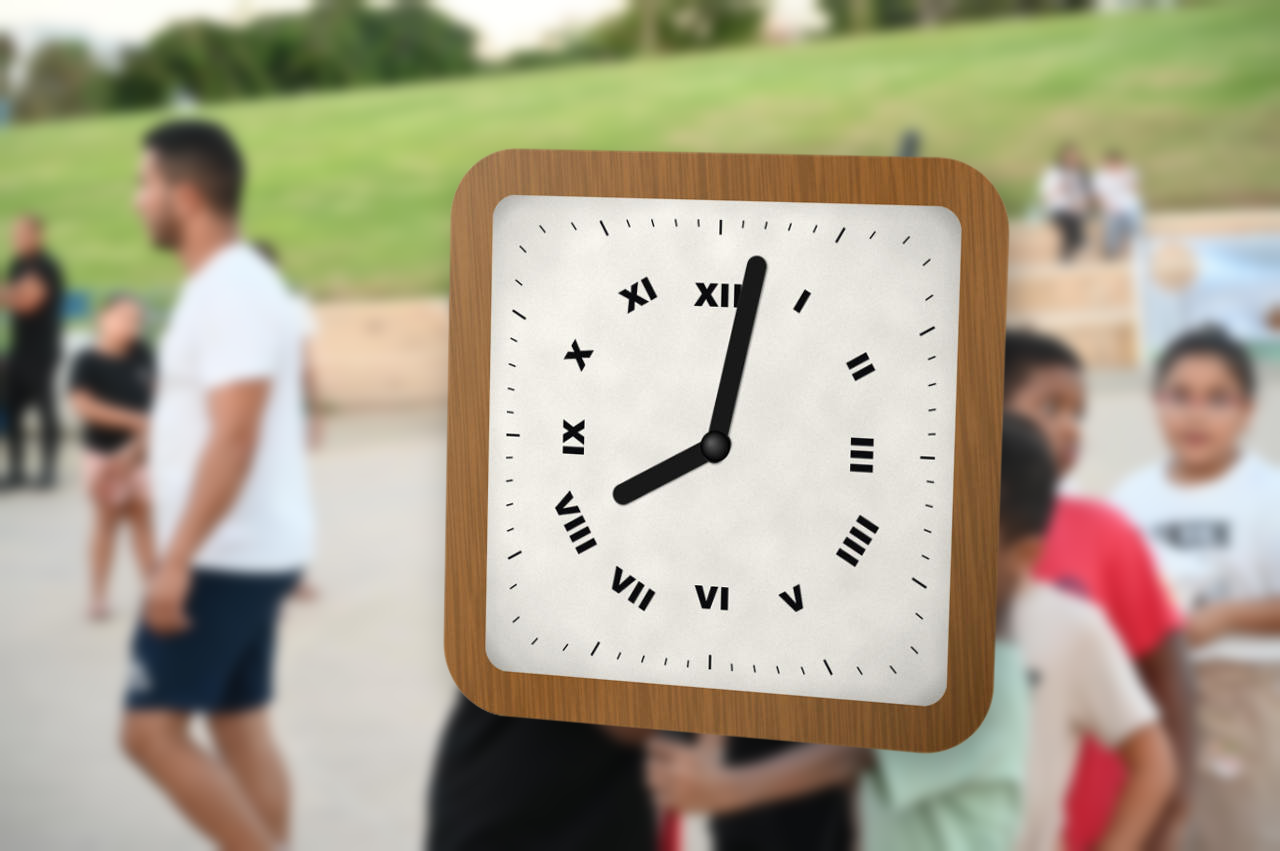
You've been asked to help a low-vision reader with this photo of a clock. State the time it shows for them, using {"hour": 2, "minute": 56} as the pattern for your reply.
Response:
{"hour": 8, "minute": 2}
